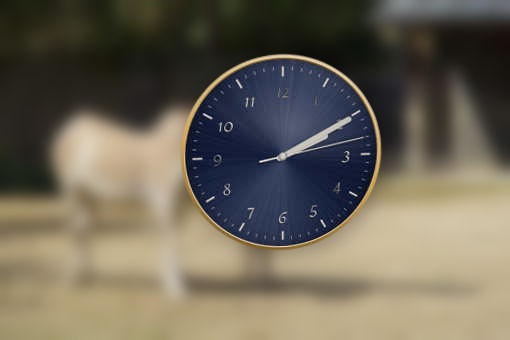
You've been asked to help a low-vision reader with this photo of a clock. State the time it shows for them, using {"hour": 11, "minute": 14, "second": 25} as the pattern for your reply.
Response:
{"hour": 2, "minute": 10, "second": 13}
